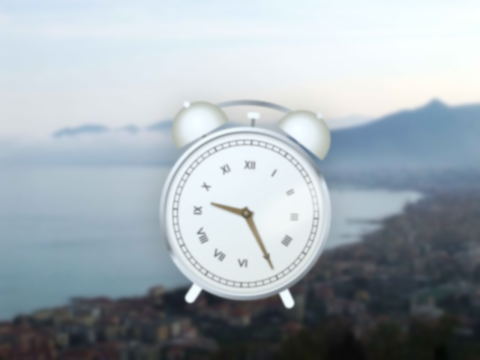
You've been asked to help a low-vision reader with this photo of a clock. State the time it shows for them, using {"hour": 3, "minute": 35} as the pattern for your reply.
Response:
{"hour": 9, "minute": 25}
